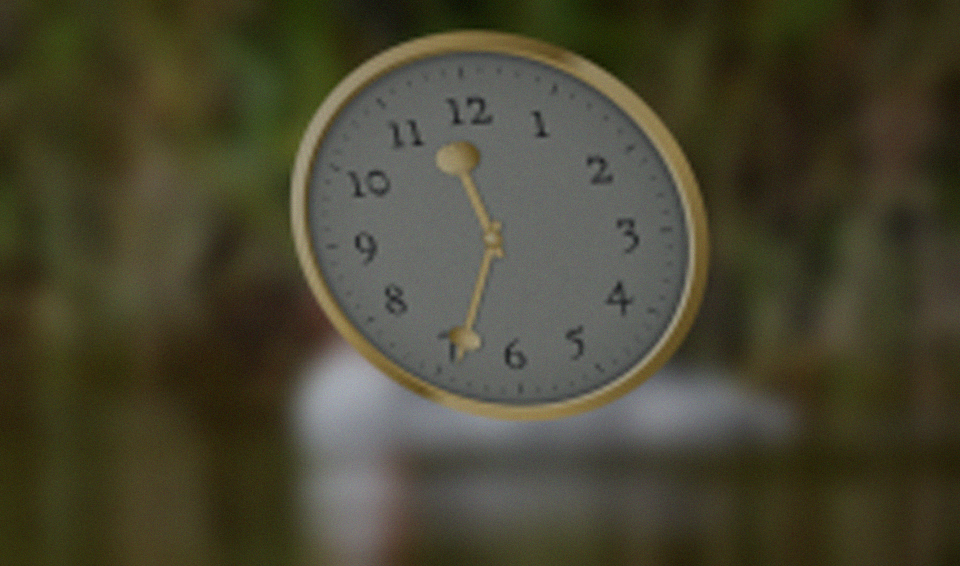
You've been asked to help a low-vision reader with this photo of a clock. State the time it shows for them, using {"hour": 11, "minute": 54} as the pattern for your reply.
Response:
{"hour": 11, "minute": 34}
